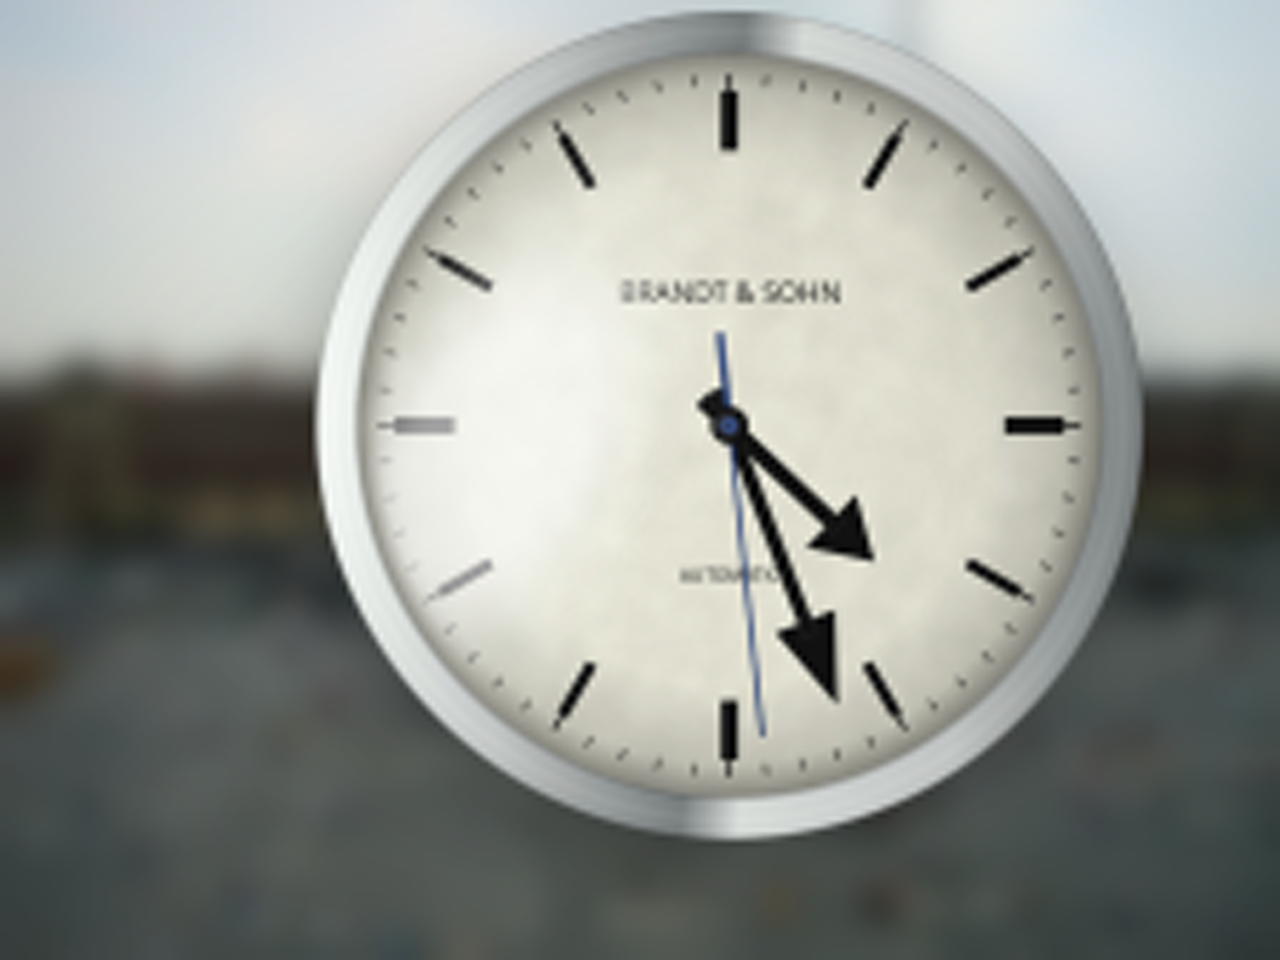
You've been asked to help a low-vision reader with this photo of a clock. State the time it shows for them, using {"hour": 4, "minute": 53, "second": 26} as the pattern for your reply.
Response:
{"hour": 4, "minute": 26, "second": 29}
